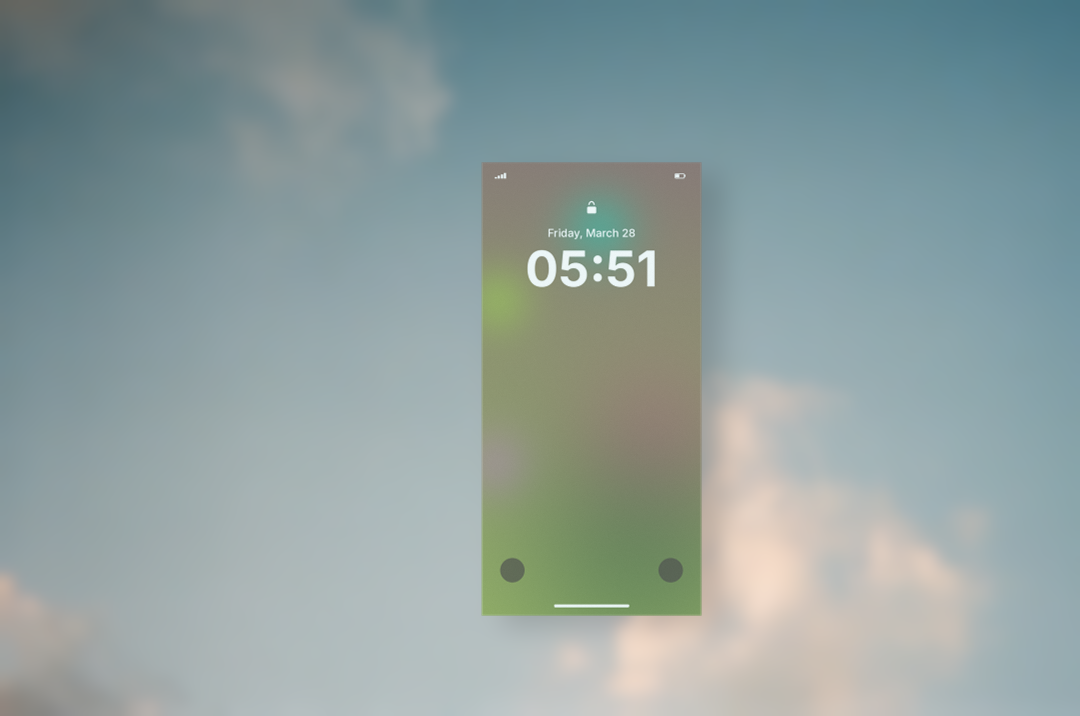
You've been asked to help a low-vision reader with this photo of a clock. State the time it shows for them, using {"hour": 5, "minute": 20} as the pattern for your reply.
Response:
{"hour": 5, "minute": 51}
